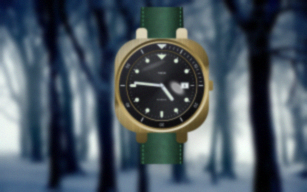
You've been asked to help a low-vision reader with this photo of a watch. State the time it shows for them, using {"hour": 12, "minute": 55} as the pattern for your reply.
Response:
{"hour": 4, "minute": 46}
